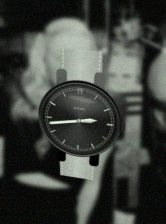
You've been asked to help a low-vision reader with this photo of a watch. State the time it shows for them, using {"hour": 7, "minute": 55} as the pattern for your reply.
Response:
{"hour": 2, "minute": 43}
